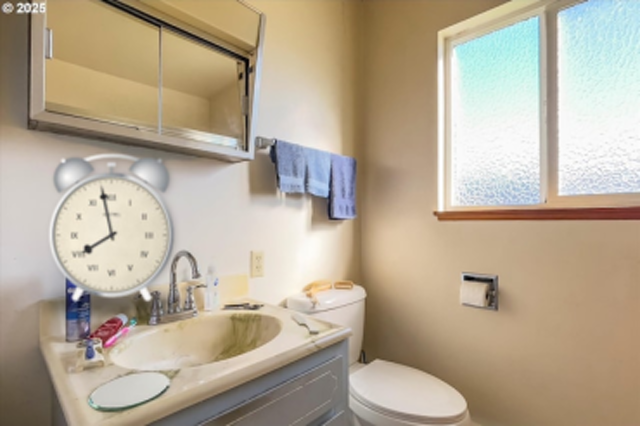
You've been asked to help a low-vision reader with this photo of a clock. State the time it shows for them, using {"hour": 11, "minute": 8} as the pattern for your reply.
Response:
{"hour": 7, "minute": 58}
